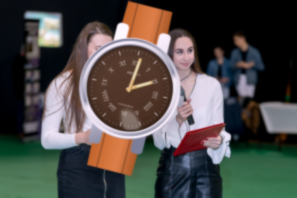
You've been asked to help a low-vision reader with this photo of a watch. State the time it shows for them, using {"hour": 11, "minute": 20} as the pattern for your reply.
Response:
{"hour": 2, "minute": 1}
